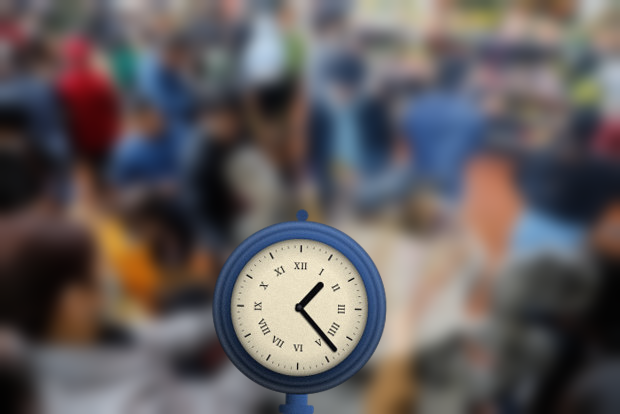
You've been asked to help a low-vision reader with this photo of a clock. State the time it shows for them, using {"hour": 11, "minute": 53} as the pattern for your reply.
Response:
{"hour": 1, "minute": 23}
